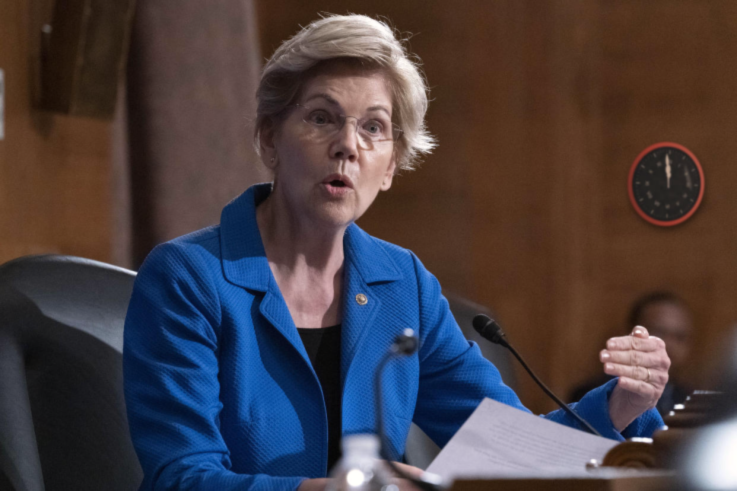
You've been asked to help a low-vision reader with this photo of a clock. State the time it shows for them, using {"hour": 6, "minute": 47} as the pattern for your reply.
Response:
{"hour": 11, "minute": 59}
